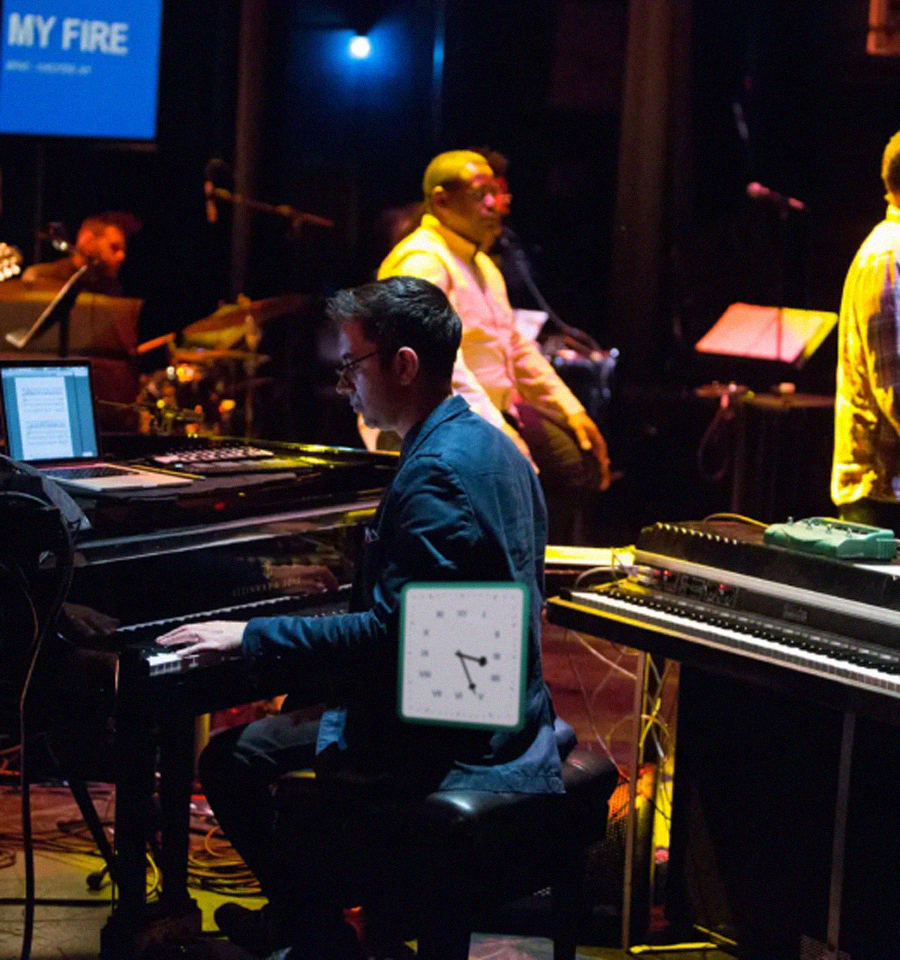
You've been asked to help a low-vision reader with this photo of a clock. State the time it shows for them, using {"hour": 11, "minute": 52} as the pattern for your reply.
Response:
{"hour": 3, "minute": 26}
